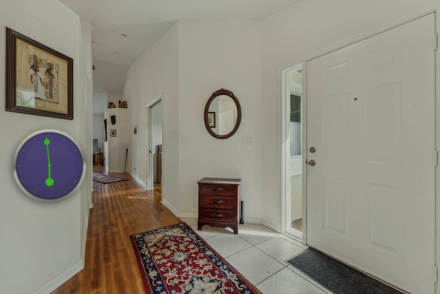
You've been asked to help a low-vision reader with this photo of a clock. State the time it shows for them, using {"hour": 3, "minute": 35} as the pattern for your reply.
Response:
{"hour": 5, "minute": 59}
